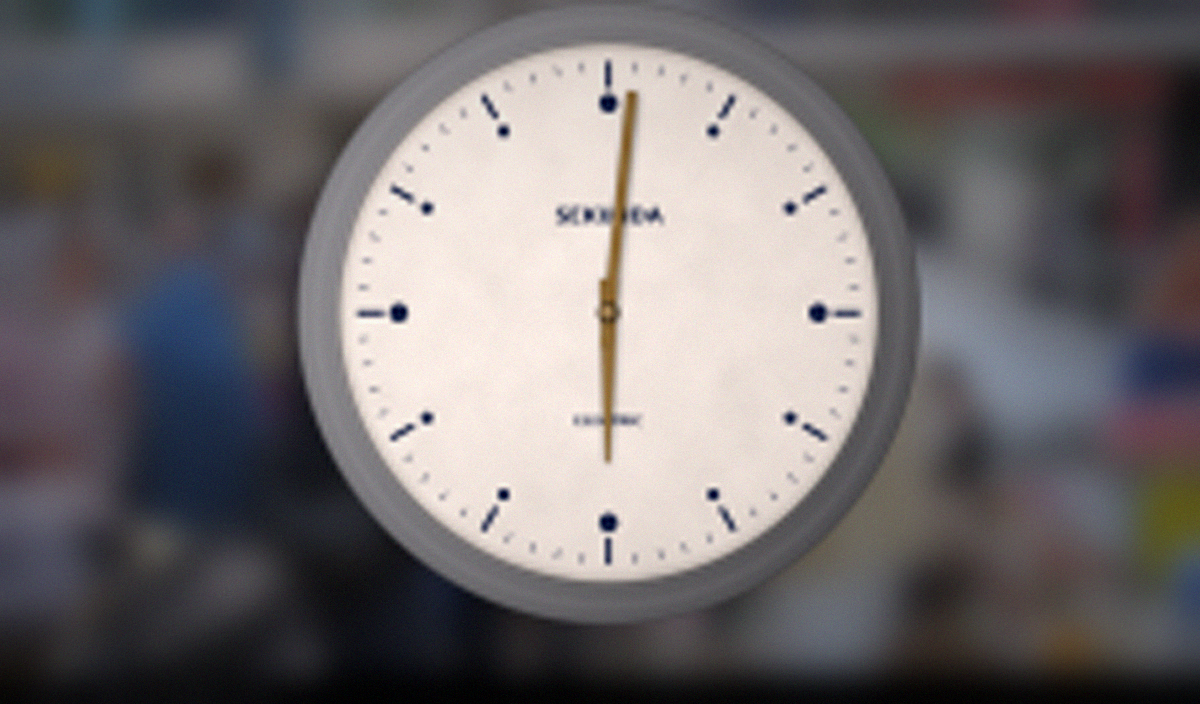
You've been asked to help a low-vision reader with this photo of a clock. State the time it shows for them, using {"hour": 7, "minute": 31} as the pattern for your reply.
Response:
{"hour": 6, "minute": 1}
